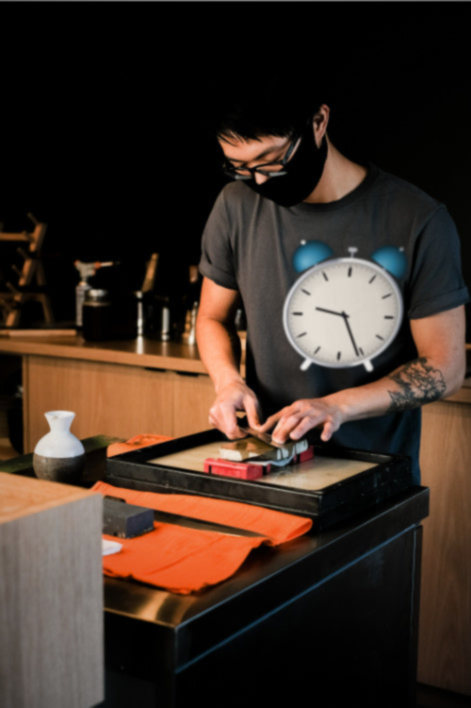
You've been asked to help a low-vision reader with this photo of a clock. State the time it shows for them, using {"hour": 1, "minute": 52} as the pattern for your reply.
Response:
{"hour": 9, "minute": 26}
